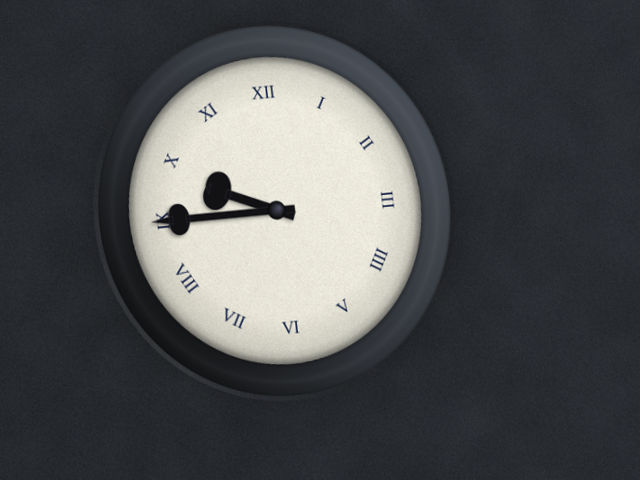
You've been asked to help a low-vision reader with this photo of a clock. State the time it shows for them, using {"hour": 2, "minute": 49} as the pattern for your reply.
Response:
{"hour": 9, "minute": 45}
